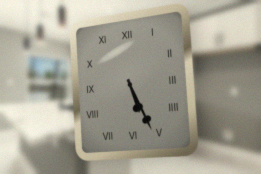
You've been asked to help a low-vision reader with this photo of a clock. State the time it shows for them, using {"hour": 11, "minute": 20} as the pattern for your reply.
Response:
{"hour": 5, "minute": 26}
